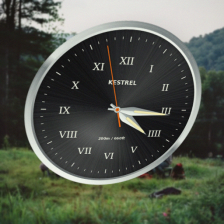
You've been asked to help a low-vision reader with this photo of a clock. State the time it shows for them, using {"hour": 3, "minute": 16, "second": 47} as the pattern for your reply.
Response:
{"hour": 4, "minute": 15, "second": 57}
